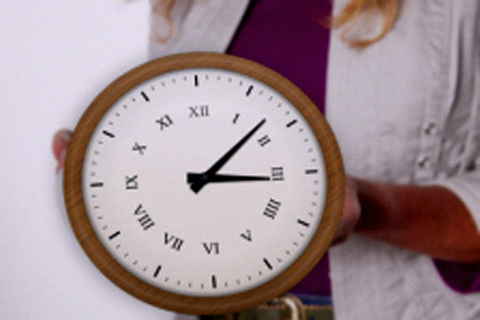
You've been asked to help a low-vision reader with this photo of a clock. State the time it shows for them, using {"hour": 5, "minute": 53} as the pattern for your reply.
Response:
{"hour": 3, "minute": 8}
